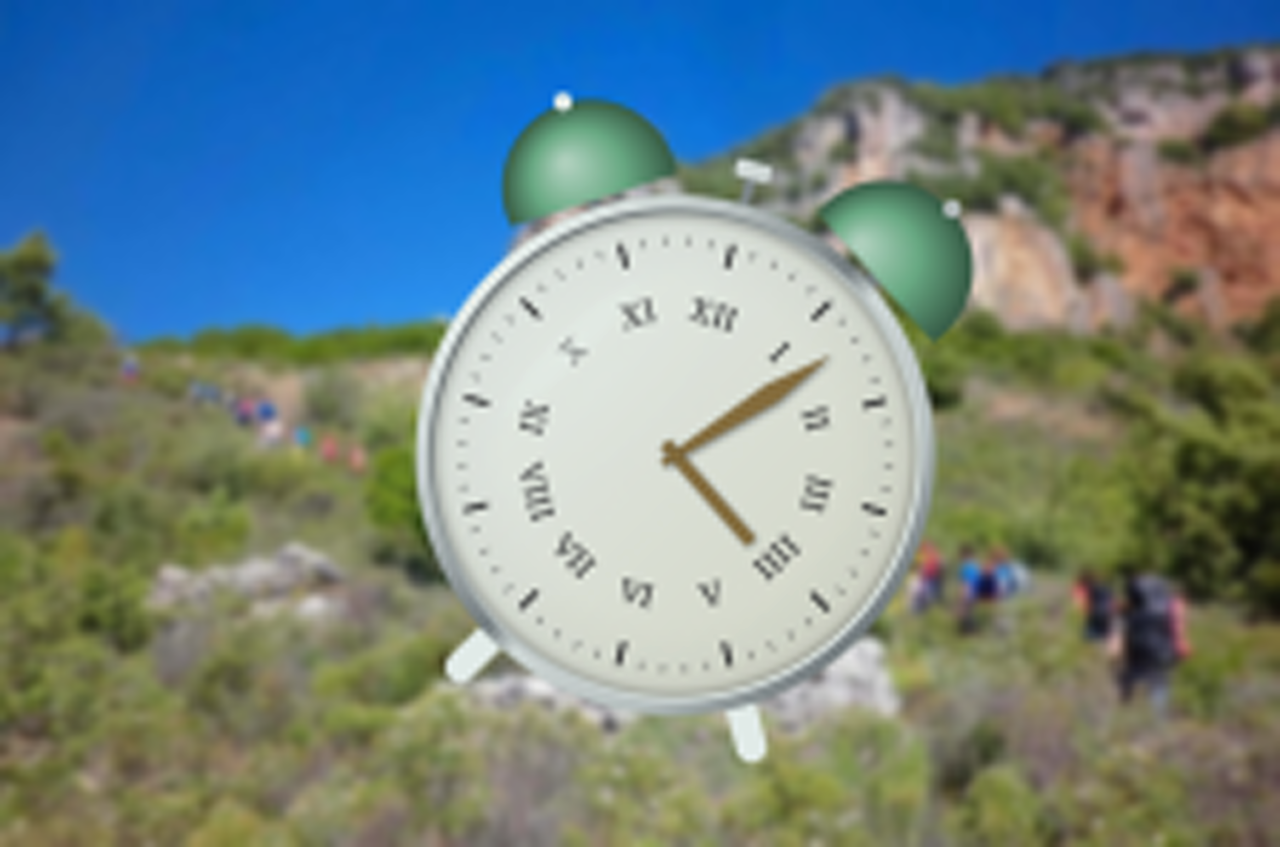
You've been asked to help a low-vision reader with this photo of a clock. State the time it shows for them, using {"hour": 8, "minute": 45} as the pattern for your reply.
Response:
{"hour": 4, "minute": 7}
